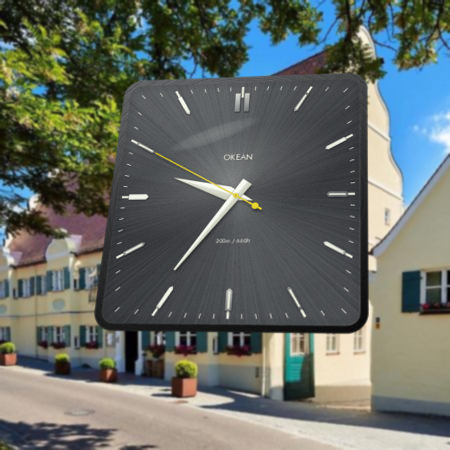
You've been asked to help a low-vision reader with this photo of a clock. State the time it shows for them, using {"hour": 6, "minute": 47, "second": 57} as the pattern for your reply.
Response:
{"hour": 9, "minute": 35, "second": 50}
